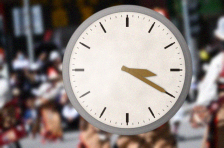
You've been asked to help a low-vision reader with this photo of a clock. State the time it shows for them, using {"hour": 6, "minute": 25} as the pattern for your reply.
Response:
{"hour": 3, "minute": 20}
